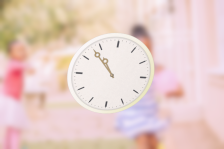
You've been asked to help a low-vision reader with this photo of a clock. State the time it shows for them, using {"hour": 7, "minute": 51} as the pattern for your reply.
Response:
{"hour": 10, "minute": 53}
